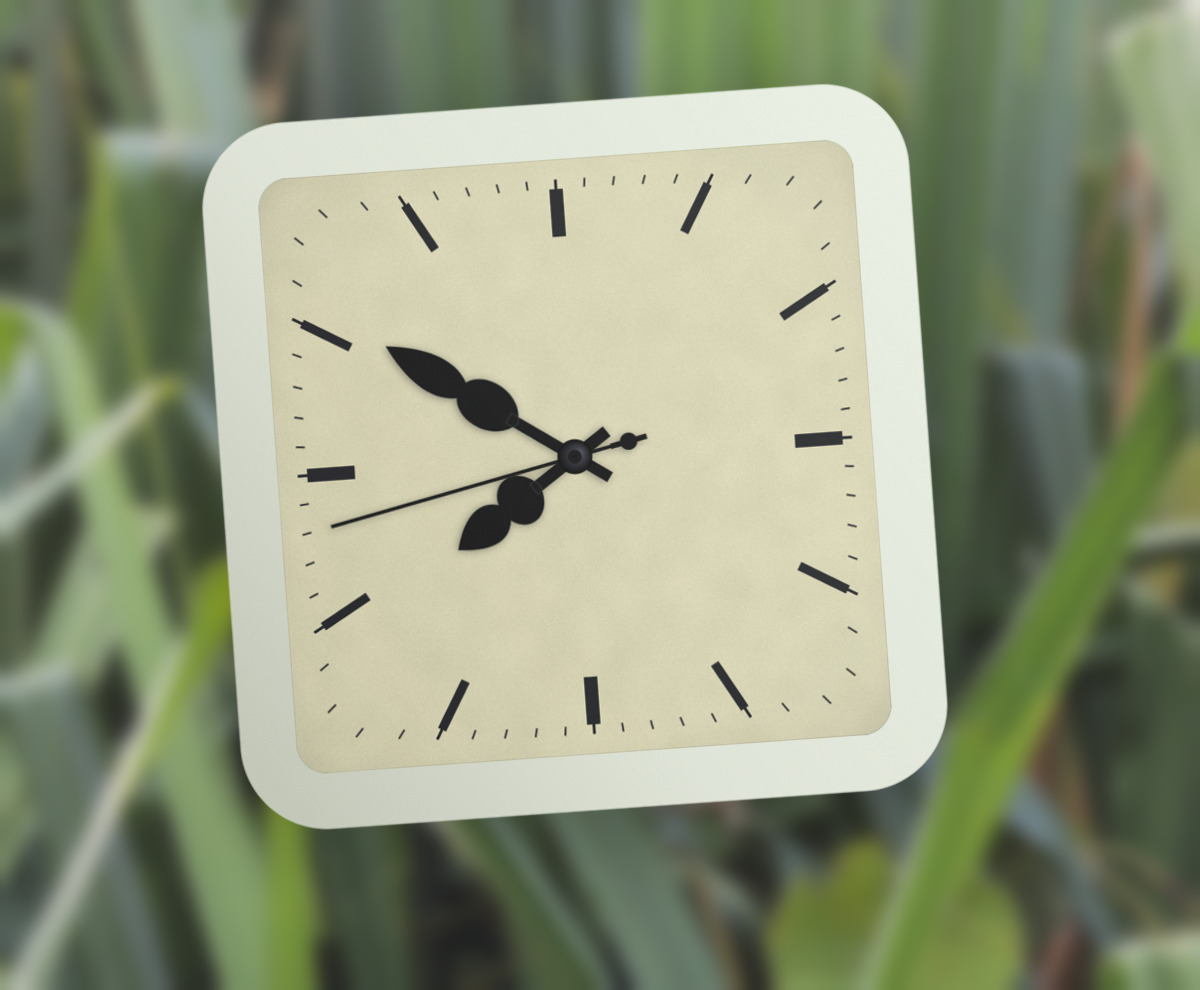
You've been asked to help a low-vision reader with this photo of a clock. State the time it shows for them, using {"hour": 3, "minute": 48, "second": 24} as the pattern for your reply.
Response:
{"hour": 7, "minute": 50, "second": 43}
